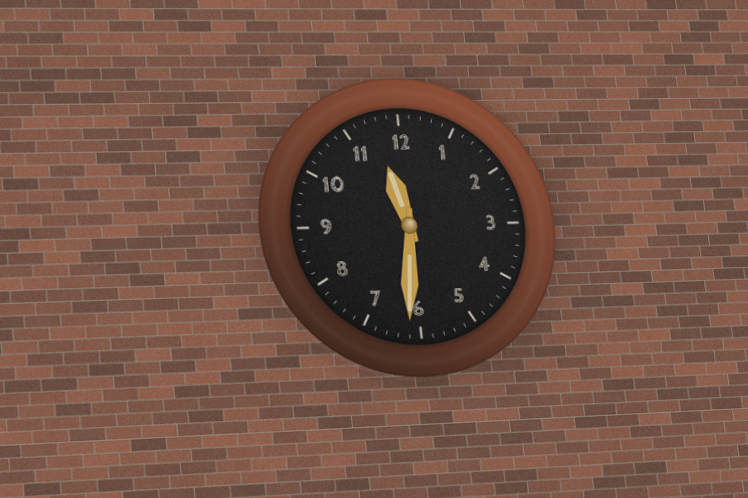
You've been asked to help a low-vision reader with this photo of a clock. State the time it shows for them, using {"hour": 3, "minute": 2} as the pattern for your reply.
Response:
{"hour": 11, "minute": 31}
